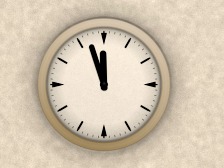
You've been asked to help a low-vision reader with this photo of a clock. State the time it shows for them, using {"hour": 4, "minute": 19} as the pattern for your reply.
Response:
{"hour": 11, "minute": 57}
